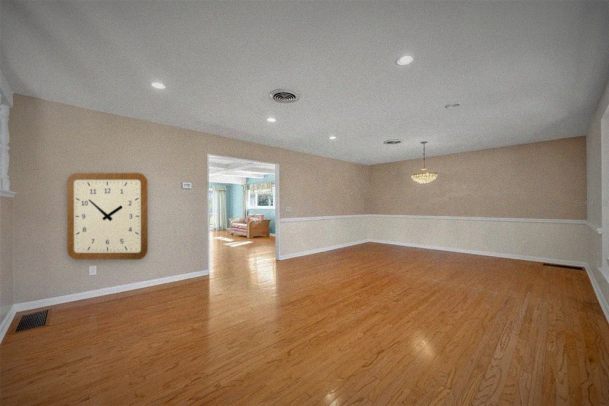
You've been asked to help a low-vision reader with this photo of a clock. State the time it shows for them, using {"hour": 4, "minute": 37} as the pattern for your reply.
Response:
{"hour": 1, "minute": 52}
